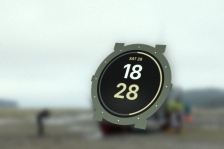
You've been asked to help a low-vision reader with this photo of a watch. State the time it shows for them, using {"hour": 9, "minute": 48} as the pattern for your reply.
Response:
{"hour": 18, "minute": 28}
